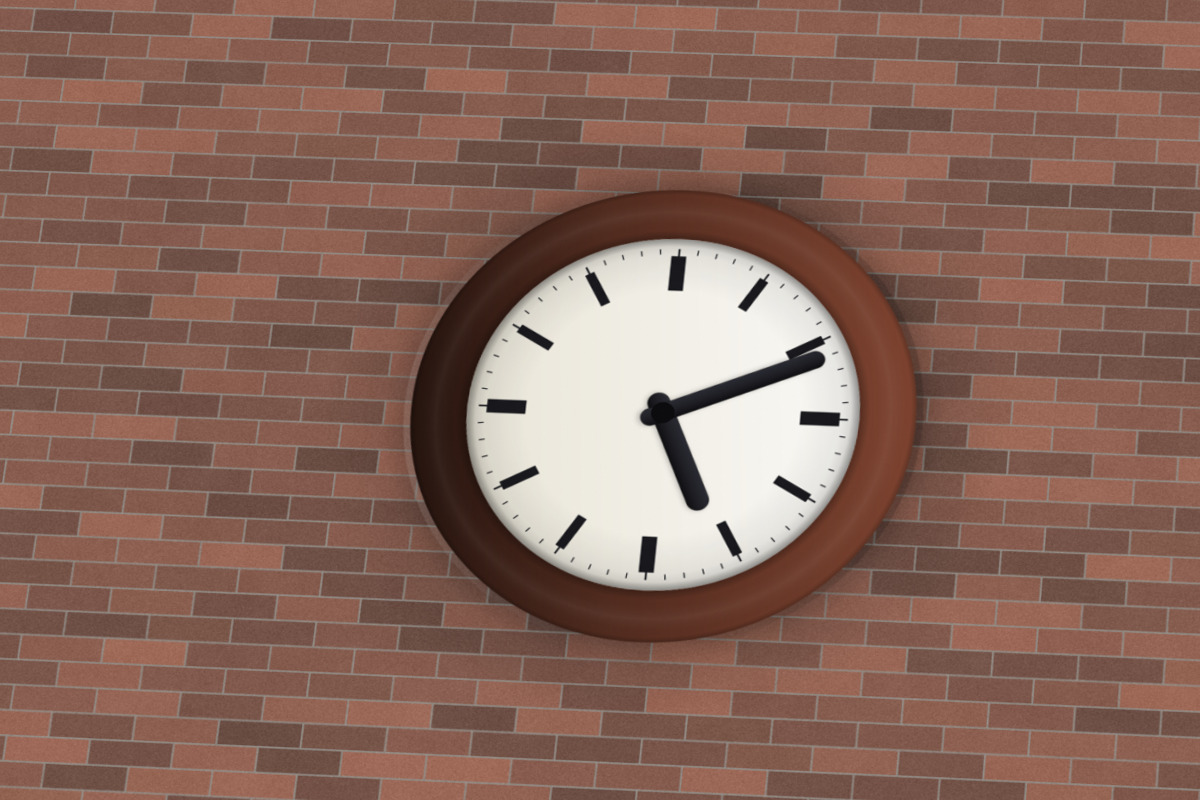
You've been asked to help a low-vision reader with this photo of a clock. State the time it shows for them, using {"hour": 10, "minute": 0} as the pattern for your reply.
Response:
{"hour": 5, "minute": 11}
